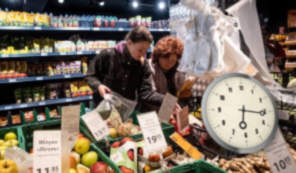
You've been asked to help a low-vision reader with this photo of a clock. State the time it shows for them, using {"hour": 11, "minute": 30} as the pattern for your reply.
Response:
{"hour": 6, "minute": 16}
